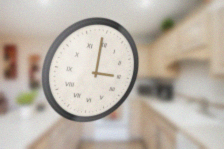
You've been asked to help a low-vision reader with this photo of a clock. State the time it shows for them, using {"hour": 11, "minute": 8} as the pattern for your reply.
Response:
{"hour": 2, "minute": 59}
